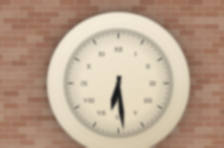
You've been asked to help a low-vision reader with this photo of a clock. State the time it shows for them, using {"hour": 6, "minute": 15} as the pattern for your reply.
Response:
{"hour": 6, "minute": 29}
